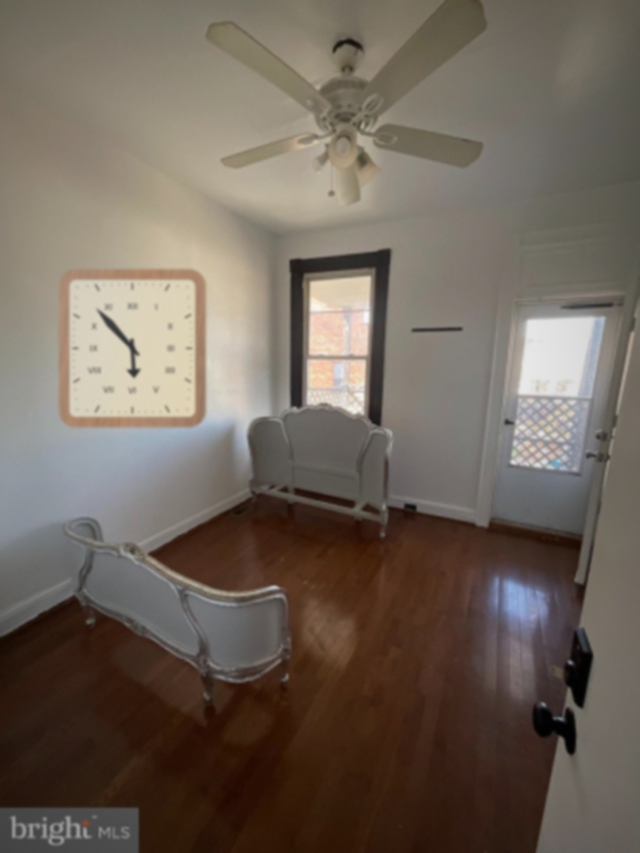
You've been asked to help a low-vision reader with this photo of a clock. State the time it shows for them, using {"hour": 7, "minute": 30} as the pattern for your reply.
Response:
{"hour": 5, "minute": 53}
